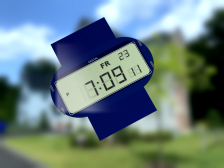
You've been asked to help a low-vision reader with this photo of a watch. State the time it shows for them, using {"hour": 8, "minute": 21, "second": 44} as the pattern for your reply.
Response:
{"hour": 7, "minute": 9, "second": 11}
